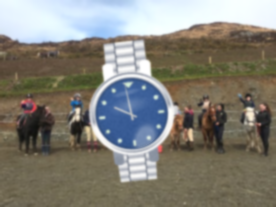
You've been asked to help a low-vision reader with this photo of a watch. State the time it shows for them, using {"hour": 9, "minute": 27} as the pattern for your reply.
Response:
{"hour": 9, "minute": 59}
